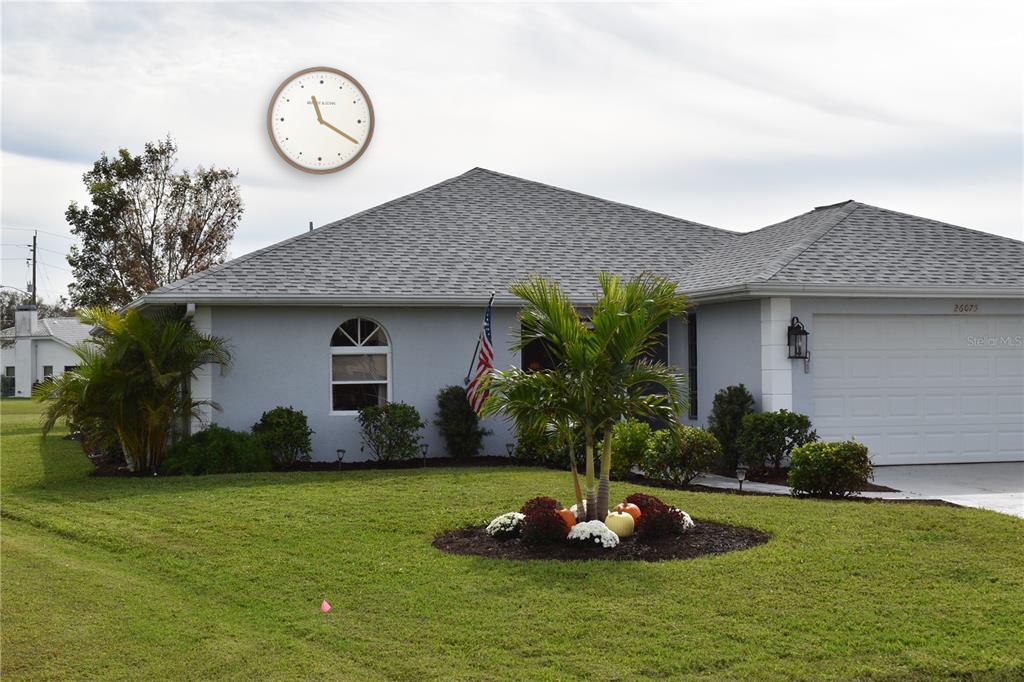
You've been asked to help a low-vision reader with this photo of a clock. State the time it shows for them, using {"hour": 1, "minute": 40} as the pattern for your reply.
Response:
{"hour": 11, "minute": 20}
